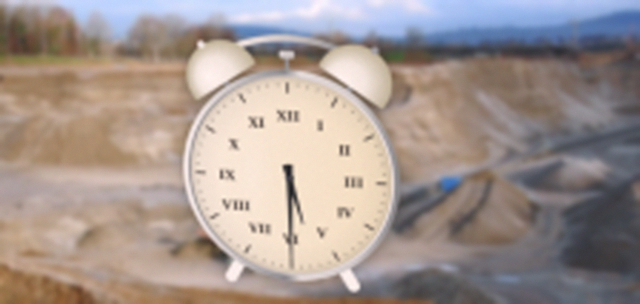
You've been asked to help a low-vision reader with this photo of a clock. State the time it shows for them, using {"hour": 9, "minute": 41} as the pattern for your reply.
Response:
{"hour": 5, "minute": 30}
